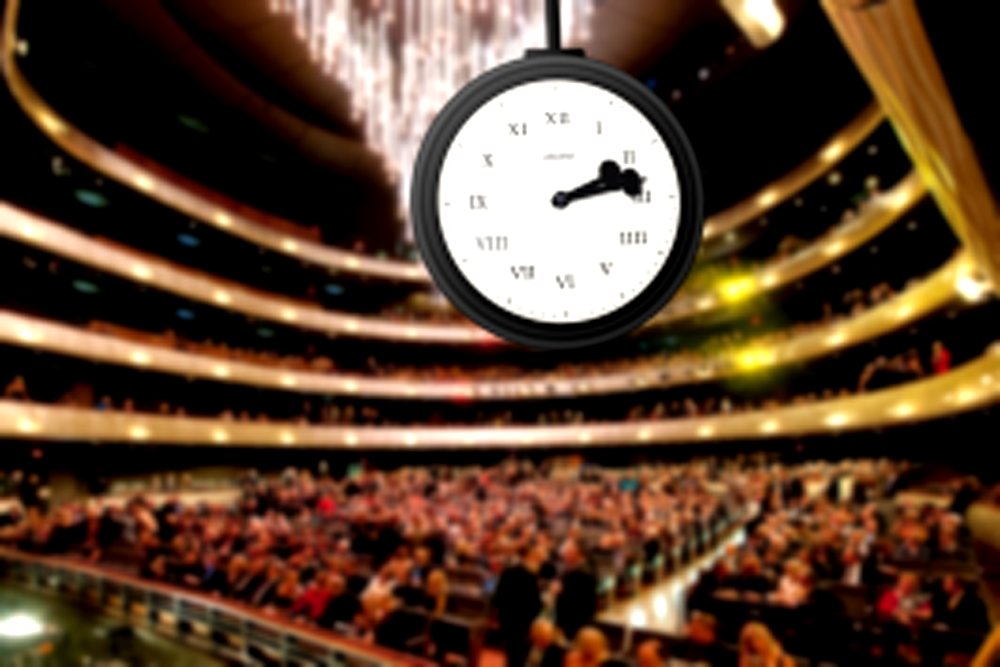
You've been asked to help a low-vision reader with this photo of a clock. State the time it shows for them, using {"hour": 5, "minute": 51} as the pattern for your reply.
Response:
{"hour": 2, "minute": 13}
